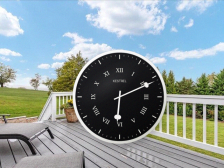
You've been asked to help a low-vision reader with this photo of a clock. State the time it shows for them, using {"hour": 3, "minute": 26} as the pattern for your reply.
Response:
{"hour": 6, "minute": 11}
